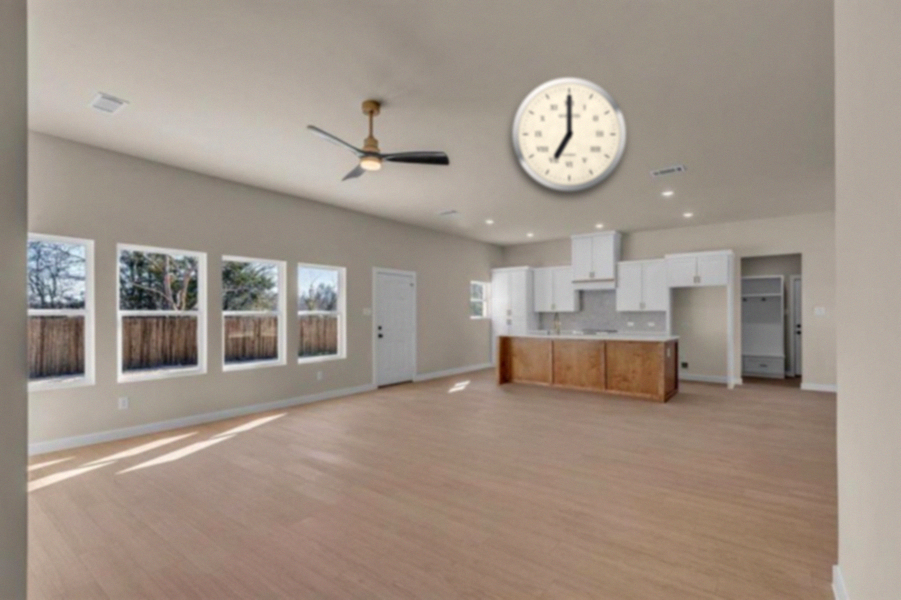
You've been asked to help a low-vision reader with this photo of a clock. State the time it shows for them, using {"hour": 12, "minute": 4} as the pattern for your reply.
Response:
{"hour": 7, "minute": 0}
